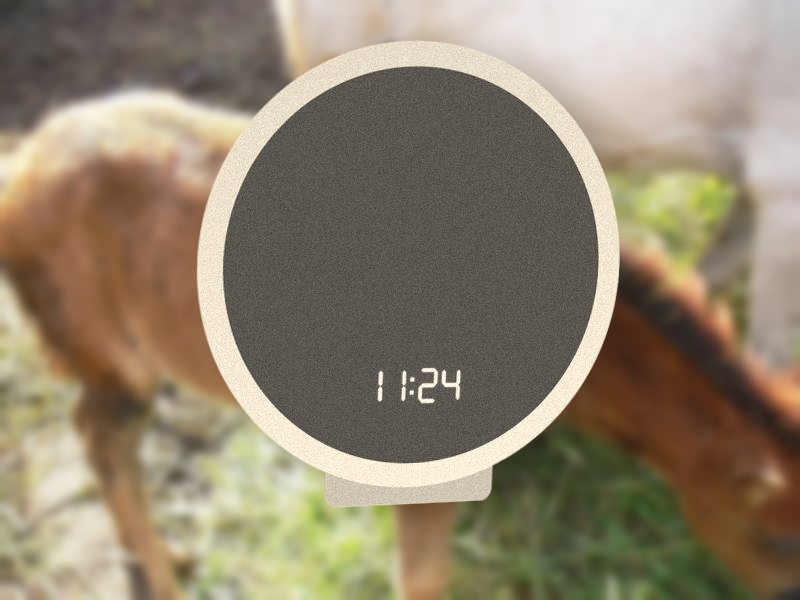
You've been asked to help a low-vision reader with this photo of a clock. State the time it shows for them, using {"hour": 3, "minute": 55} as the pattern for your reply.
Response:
{"hour": 11, "minute": 24}
